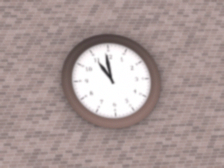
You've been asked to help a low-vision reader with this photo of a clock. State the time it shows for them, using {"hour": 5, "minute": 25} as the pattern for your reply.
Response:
{"hour": 10, "minute": 59}
